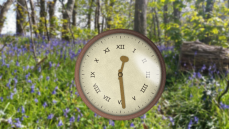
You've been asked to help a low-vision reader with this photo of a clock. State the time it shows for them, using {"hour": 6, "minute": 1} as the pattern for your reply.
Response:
{"hour": 12, "minute": 29}
